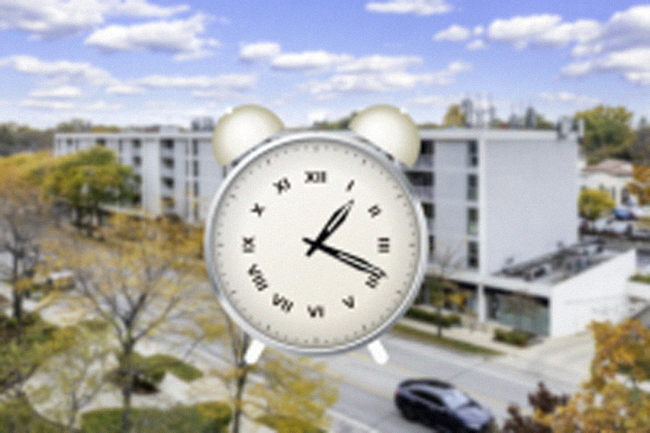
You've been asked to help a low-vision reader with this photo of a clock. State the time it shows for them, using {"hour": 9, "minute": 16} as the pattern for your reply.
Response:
{"hour": 1, "minute": 19}
